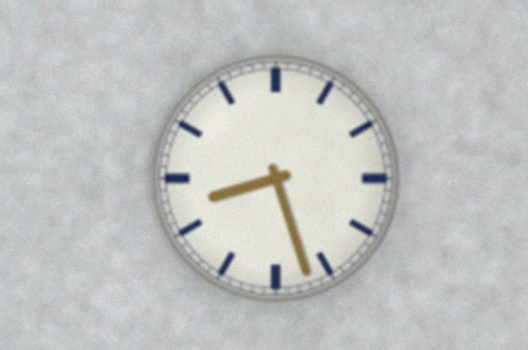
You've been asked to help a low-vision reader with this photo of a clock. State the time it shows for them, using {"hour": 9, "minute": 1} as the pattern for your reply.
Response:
{"hour": 8, "minute": 27}
